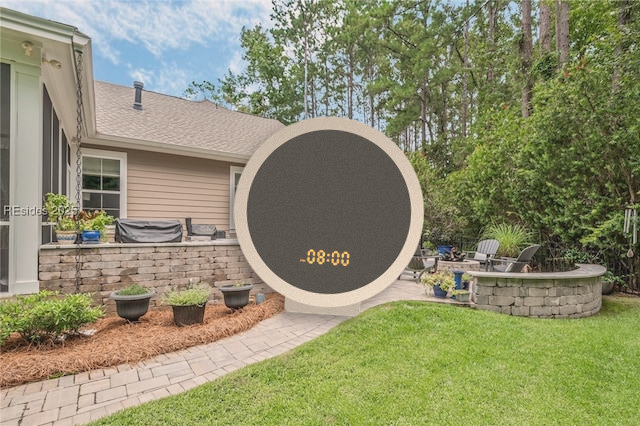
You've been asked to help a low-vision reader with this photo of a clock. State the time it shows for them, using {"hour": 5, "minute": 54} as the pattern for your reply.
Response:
{"hour": 8, "minute": 0}
